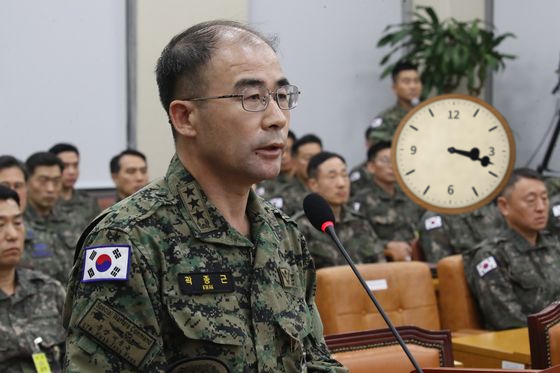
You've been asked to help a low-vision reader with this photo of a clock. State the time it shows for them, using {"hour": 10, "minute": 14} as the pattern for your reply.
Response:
{"hour": 3, "minute": 18}
